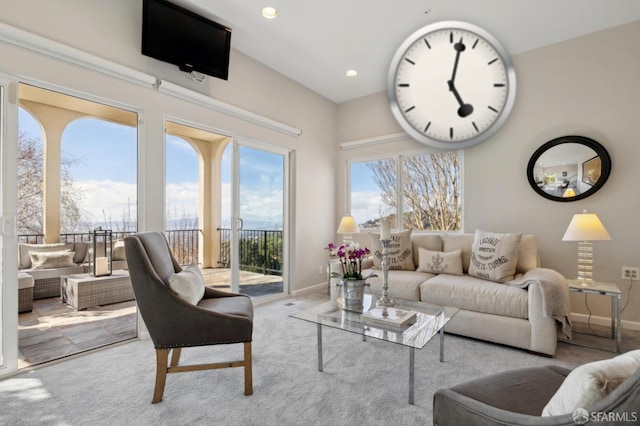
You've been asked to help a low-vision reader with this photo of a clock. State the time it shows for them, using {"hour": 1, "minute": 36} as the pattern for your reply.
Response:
{"hour": 5, "minute": 2}
